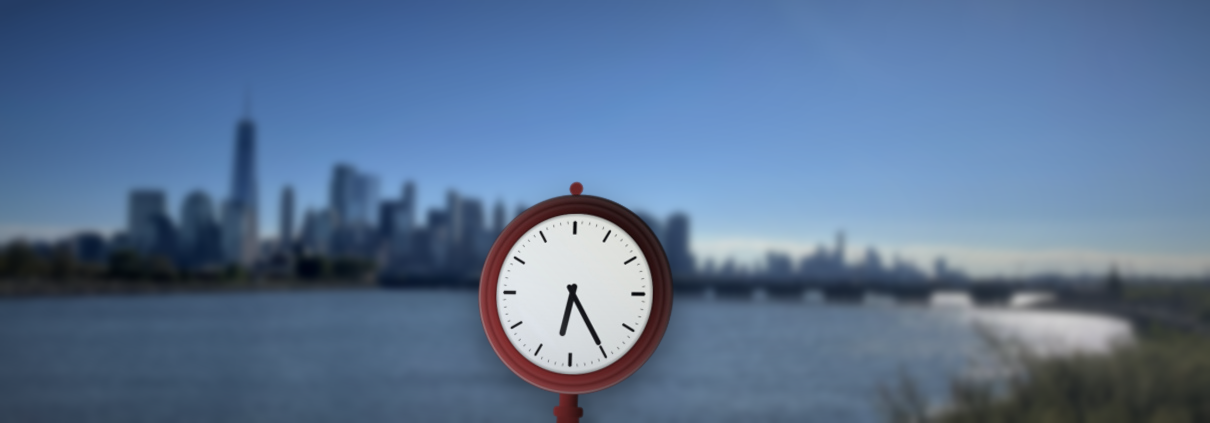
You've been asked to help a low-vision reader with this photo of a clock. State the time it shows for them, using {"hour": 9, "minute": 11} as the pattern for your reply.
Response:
{"hour": 6, "minute": 25}
